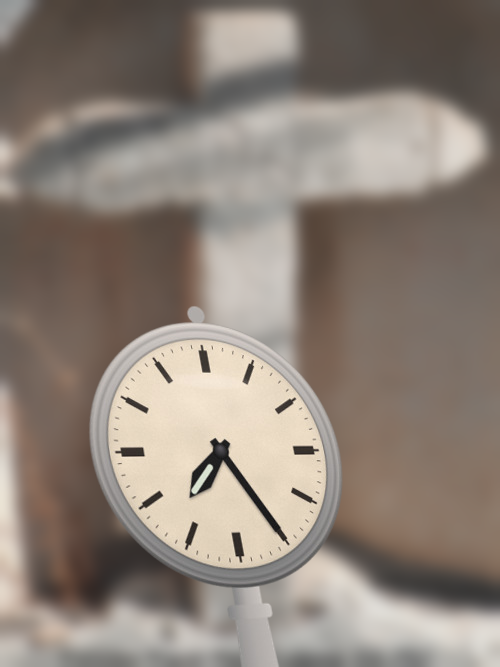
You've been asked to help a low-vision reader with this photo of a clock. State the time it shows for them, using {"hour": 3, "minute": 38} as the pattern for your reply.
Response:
{"hour": 7, "minute": 25}
